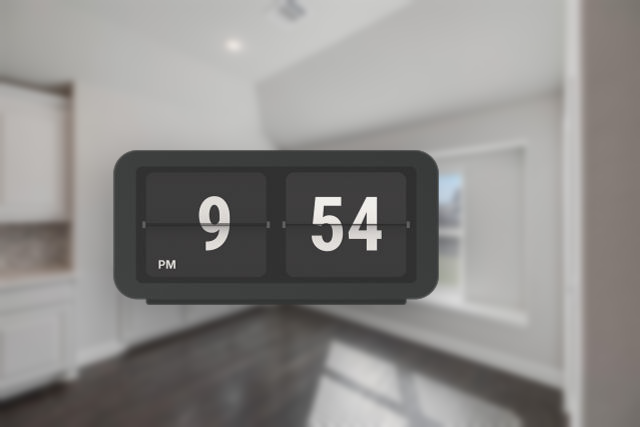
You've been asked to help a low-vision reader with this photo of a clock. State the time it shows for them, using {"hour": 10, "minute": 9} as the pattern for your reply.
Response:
{"hour": 9, "minute": 54}
